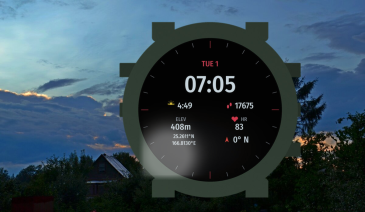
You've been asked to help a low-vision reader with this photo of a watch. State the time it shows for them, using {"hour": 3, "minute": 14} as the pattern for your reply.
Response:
{"hour": 7, "minute": 5}
